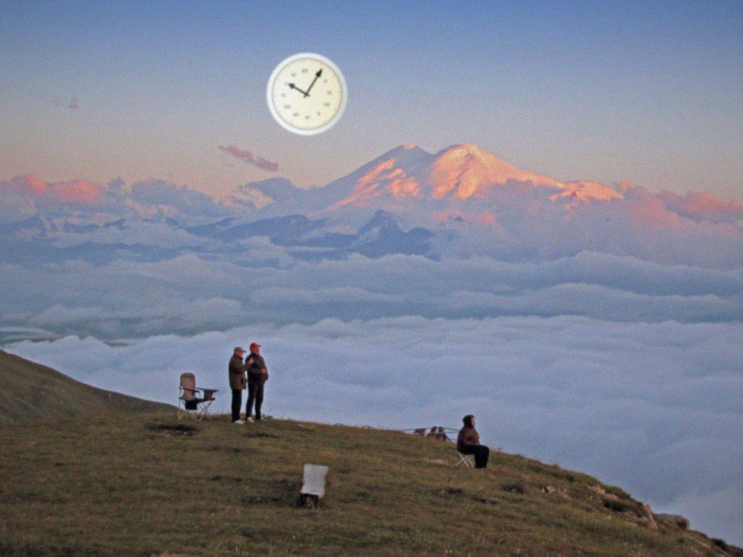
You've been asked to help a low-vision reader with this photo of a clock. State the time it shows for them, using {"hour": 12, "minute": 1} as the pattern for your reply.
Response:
{"hour": 10, "minute": 6}
